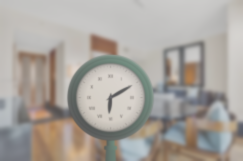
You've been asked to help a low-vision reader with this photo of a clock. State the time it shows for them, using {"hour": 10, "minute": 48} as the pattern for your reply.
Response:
{"hour": 6, "minute": 10}
